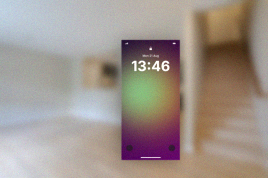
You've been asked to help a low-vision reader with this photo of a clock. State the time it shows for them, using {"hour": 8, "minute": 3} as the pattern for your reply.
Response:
{"hour": 13, "minute": 46}
